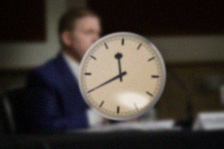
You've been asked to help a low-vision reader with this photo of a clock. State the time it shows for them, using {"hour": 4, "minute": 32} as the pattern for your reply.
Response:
{"hour": 11, "minute": 40}
